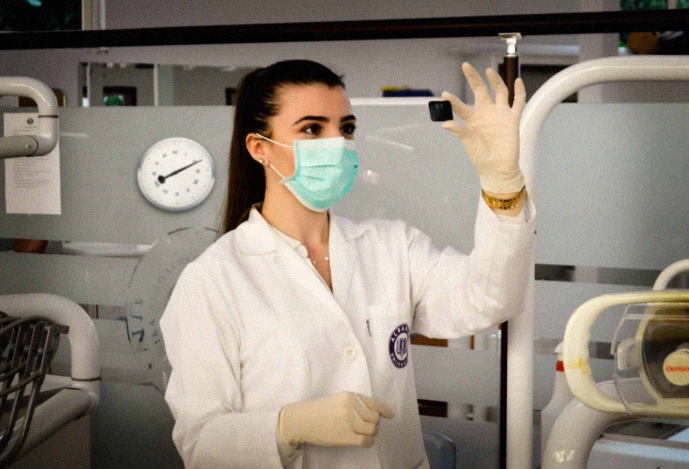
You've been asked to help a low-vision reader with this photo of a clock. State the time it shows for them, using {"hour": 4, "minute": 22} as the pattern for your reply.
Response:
{"hour": 8, "minute": 11}
